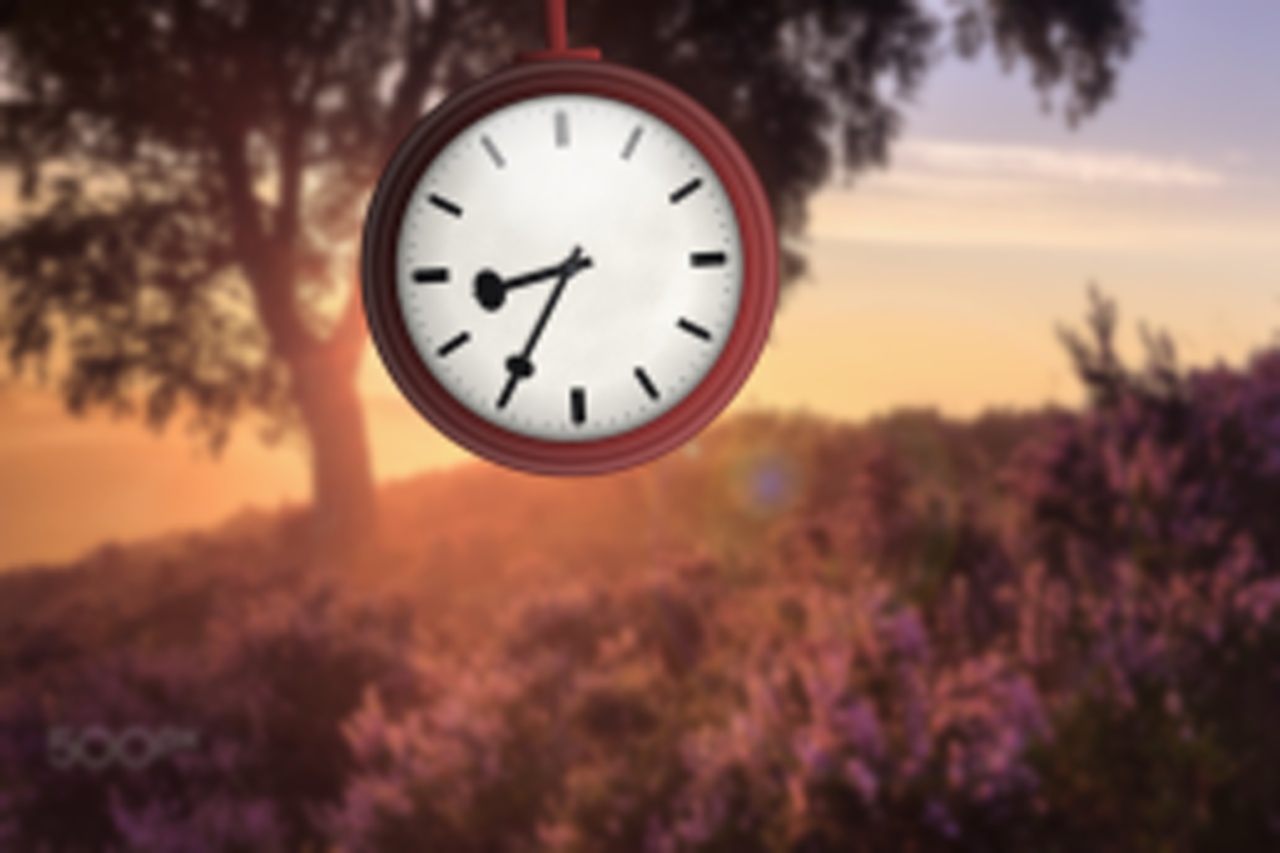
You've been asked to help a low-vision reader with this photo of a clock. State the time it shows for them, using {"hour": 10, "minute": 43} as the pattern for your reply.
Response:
{"hour": 8, "minute": 35}
